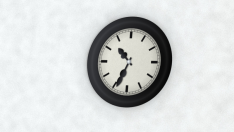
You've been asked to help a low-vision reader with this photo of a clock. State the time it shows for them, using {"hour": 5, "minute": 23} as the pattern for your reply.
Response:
{"hour": 10, "minute": 34}
